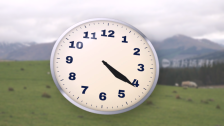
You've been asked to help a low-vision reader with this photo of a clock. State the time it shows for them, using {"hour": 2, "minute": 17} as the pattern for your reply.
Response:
{"hour": 4, "minute": 21}
